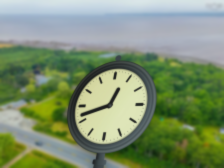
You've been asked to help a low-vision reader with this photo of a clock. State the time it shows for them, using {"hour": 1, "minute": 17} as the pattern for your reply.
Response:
{"hour": 12, "minute": 42}
